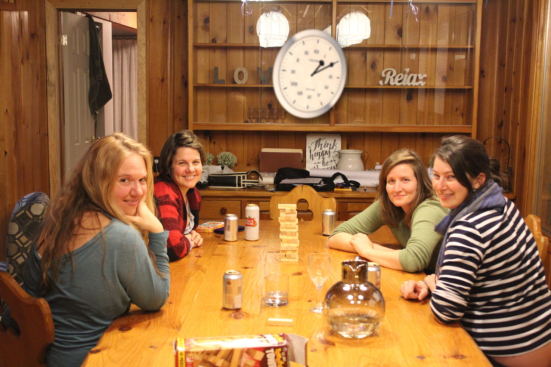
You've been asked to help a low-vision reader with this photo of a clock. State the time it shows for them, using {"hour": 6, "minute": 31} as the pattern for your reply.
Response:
{"hour": 1, "minute": 10}
